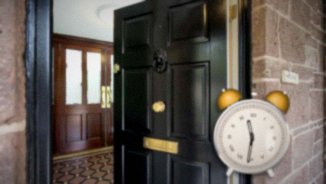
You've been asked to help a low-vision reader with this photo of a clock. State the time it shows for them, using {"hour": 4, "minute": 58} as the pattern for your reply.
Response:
{"hour": 11, "minute": 31}
